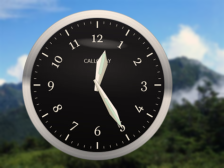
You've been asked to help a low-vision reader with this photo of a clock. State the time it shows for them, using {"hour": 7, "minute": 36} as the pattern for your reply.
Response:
{"hour": 12, "minute": 25}
